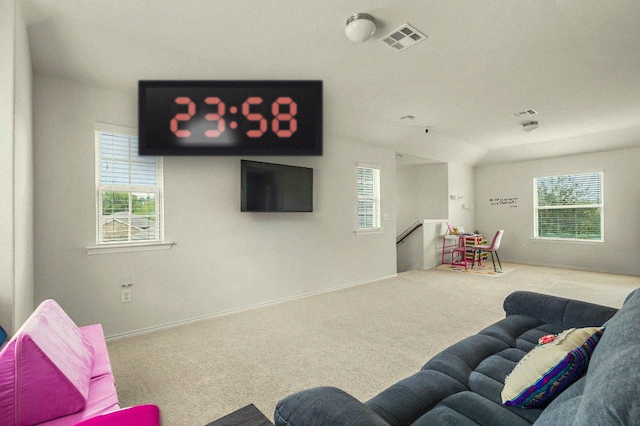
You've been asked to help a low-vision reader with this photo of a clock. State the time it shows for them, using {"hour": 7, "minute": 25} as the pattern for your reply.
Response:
{"hour": 23, "minute": 58}
